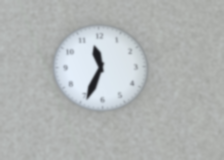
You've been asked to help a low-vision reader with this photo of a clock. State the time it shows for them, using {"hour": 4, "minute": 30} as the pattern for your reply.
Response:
{"hour": 11, "minute": 34}
